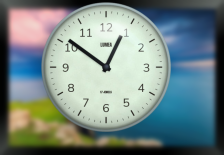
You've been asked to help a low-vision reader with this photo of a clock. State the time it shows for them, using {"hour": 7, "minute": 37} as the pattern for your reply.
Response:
{"hour": 12, "minute": 51}
